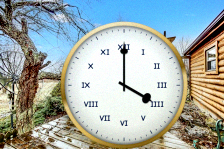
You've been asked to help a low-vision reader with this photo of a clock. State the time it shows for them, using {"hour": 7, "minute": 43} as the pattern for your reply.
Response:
{"hour": 4, "minute": 0}
